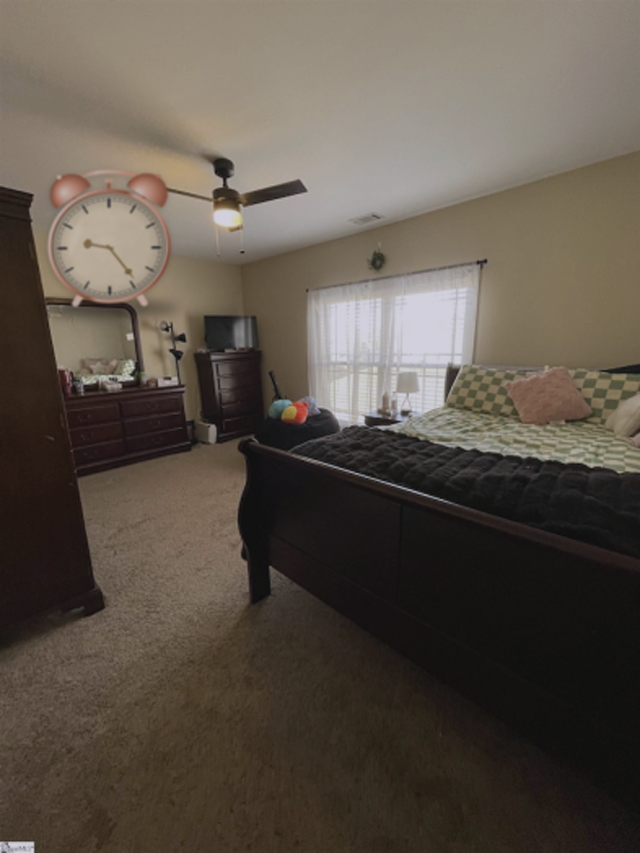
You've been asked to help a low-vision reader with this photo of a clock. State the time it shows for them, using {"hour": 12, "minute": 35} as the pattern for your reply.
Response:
{"hour": 9, "minute": 24}
